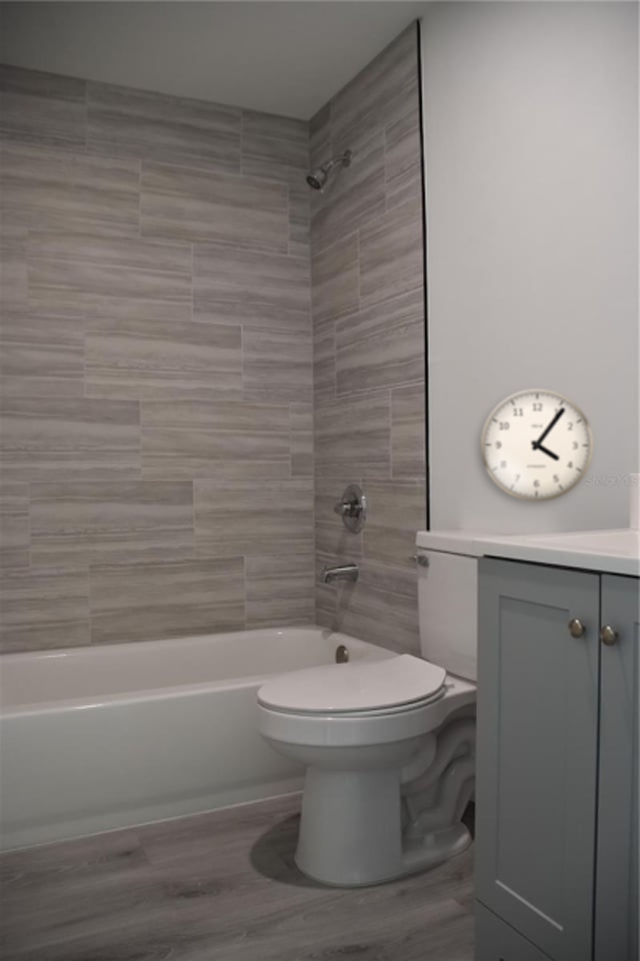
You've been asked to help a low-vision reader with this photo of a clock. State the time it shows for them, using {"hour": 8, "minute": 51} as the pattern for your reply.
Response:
{"hour": 4, "minute": 6}
